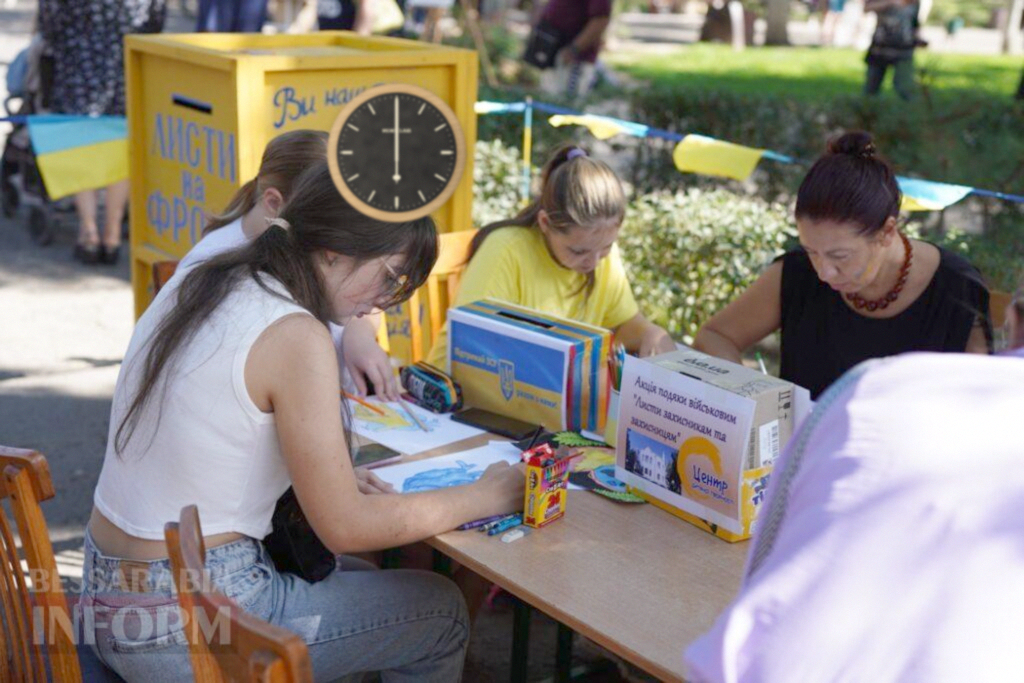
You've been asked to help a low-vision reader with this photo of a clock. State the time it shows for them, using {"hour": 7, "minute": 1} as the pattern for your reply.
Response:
{"hour": 6, "minute": 0}
